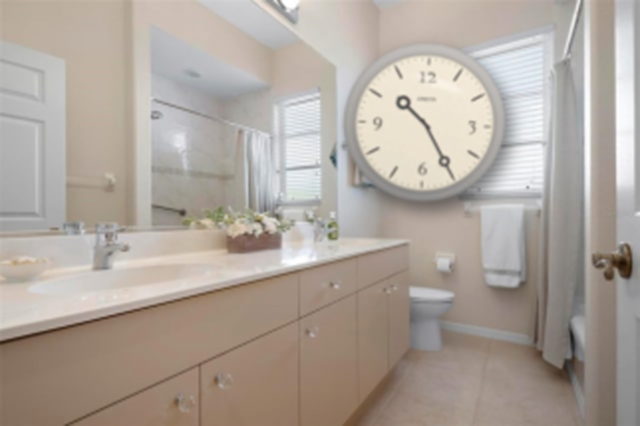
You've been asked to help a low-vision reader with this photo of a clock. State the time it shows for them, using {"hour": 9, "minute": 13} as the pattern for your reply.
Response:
{"hour": 10, "minute": 25}
